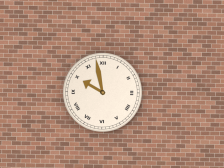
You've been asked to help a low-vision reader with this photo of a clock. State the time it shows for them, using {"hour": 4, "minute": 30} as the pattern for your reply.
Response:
{"hour": 9, "minute": 58}
